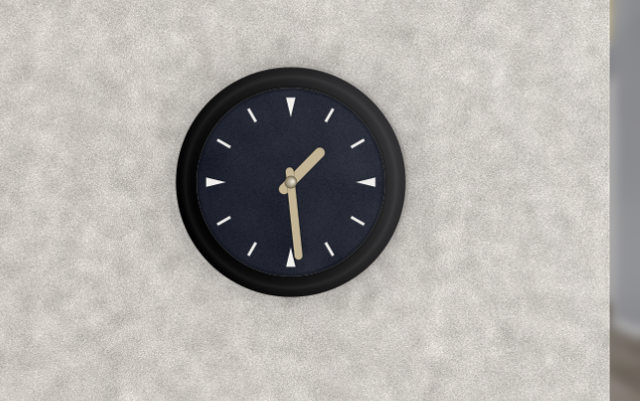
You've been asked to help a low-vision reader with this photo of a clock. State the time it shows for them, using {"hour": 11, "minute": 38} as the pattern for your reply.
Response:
{"hour": 1, "minute": 29}
